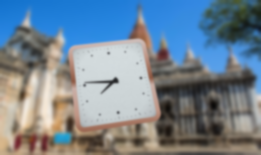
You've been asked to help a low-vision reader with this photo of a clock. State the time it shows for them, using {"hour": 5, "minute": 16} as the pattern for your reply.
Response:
{"hour": 7, "minute": 46}
